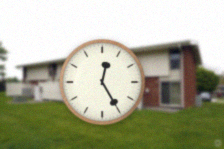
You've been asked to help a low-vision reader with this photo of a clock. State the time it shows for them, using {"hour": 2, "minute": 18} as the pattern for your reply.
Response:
{"hour": 12, "minute": 25}
